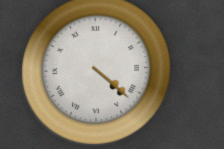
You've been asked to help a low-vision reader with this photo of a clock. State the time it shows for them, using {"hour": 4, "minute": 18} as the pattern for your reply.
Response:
{"hour": 4, "minute": 22}
